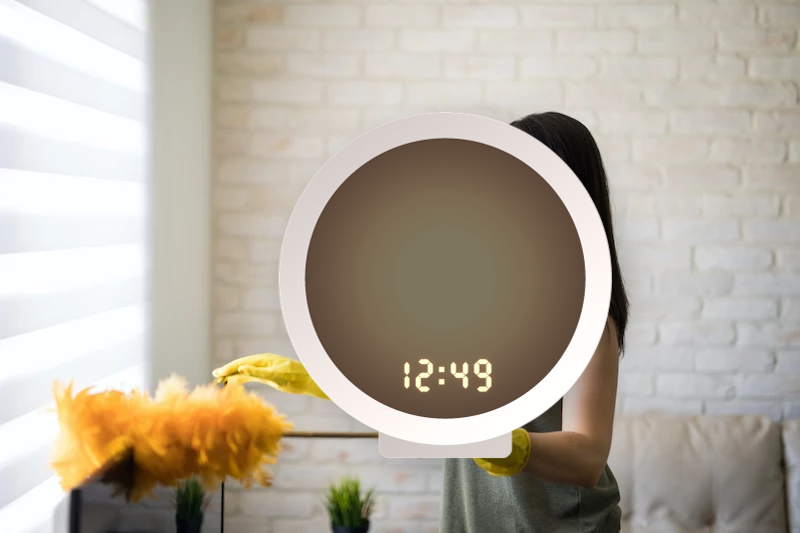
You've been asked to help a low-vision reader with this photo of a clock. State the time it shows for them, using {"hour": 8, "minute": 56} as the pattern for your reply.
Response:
{"hour": 12, "minute": 49}
